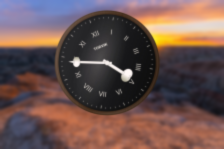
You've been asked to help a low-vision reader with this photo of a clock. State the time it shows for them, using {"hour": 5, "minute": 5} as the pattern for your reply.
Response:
{"hour": 4, "minute": 49}
